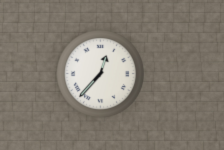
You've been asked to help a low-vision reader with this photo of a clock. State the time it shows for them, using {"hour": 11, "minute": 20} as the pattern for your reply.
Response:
{"hour": 12, "minute": 37}
